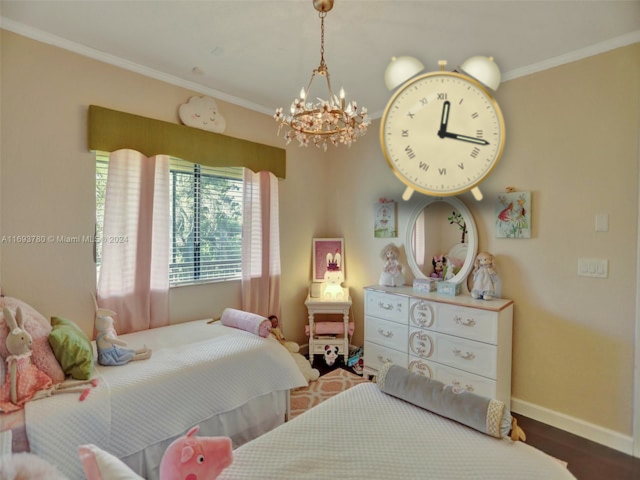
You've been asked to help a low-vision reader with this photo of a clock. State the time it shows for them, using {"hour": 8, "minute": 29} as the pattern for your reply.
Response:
{"hour": 12, "minute": 17}
